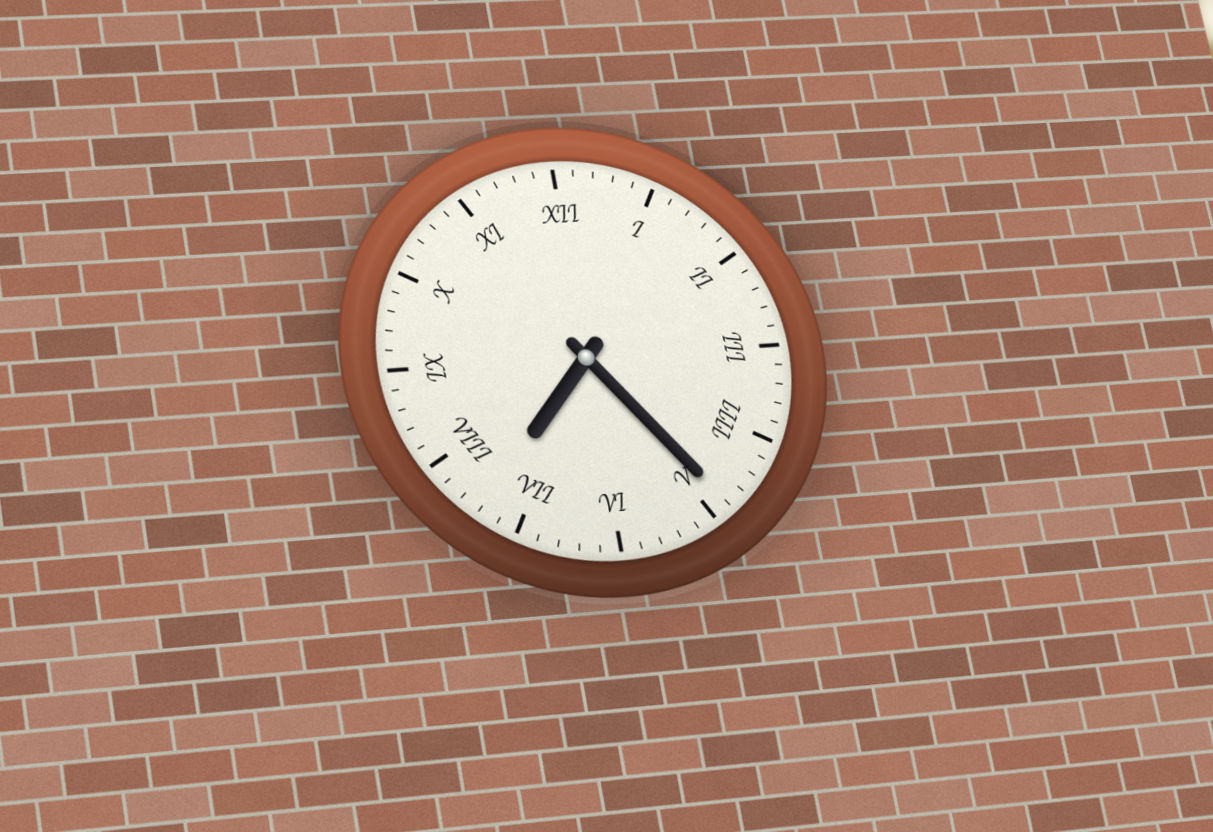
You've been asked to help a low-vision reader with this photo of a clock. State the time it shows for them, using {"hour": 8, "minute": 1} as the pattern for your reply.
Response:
{"hour": 7, "minute": 24}
